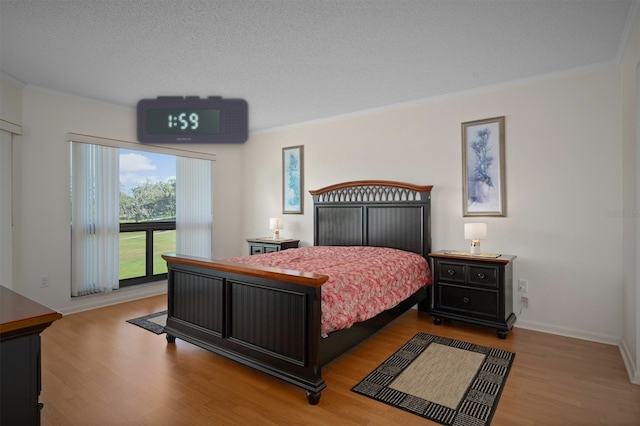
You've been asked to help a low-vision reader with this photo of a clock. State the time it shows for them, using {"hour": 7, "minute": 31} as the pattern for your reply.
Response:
{"hour": 1, "minute": 59}
